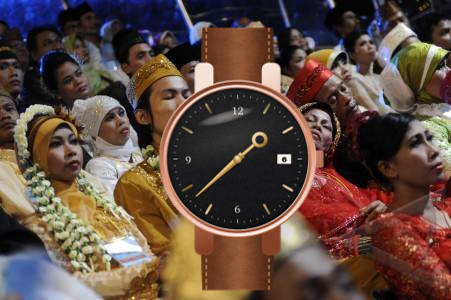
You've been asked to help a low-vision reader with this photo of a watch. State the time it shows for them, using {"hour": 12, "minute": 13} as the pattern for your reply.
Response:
{"hour": 1, "minute": 38}
